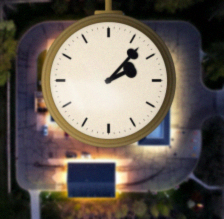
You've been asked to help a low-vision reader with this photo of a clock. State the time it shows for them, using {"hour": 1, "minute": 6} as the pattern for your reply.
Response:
{"hour": 2, "minute": 7}
